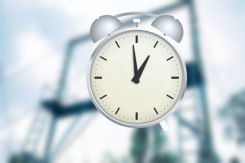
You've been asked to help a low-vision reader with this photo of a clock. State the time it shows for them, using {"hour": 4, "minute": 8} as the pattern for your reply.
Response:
{"hour": 12, "minute": 59}
